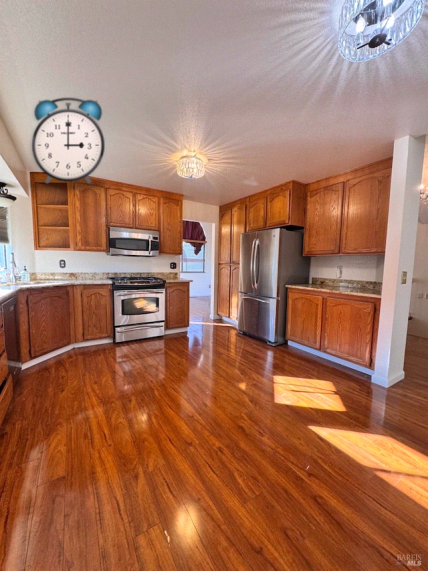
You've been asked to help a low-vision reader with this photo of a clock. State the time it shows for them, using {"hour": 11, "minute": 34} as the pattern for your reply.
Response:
{"hour": 3, "minute": 0}
